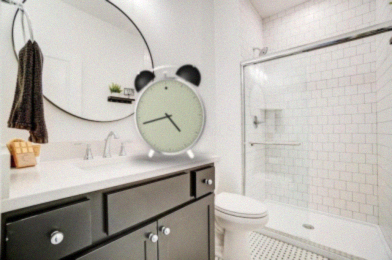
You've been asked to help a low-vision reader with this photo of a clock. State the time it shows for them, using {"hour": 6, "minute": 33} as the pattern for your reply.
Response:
{"hour": 4, "minute": 43}
